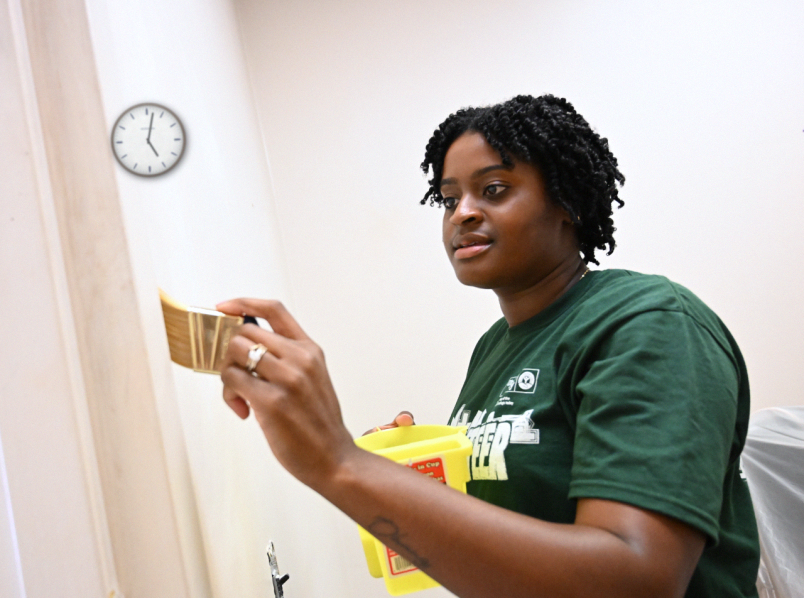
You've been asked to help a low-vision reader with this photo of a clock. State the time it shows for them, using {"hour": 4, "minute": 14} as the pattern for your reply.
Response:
{"hour": 5, "minute": 2}
